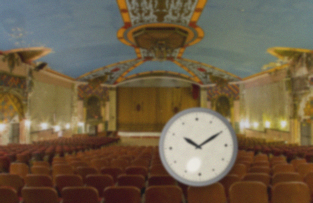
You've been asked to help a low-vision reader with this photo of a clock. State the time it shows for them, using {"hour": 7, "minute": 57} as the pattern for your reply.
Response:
{"hour": 10, "minute": 10}
